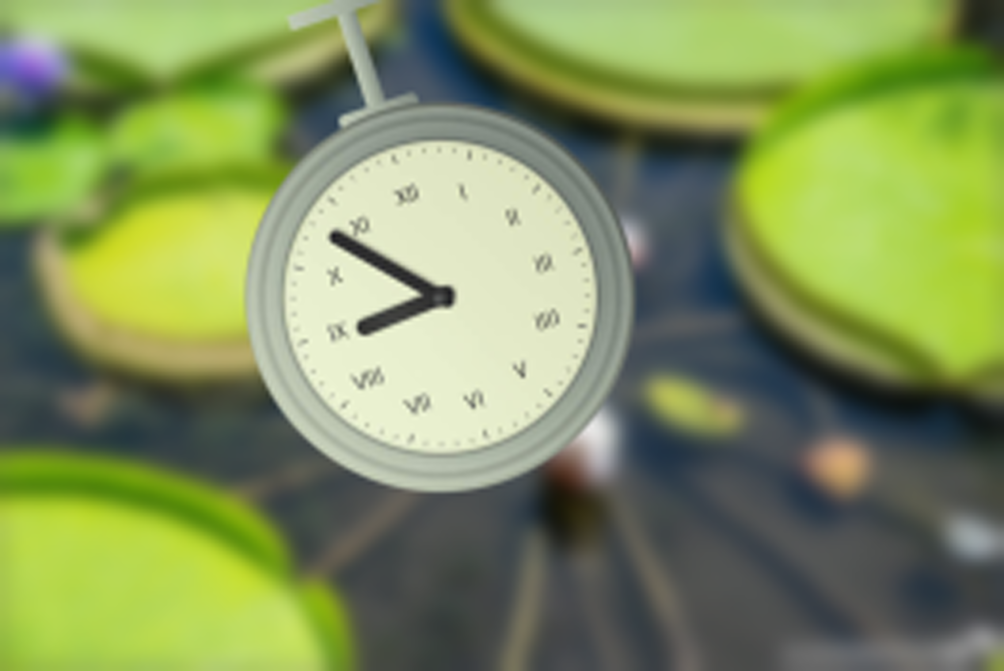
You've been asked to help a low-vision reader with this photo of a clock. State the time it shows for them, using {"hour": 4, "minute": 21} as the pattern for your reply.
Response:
{"hour": 8, "minute": 53}
